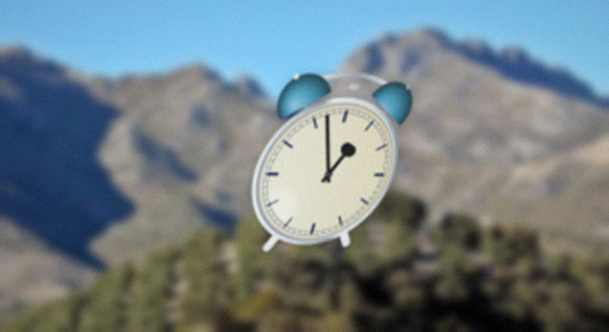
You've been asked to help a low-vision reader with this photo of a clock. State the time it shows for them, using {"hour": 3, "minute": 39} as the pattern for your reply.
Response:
{"hour": 12, "minute": 57}
